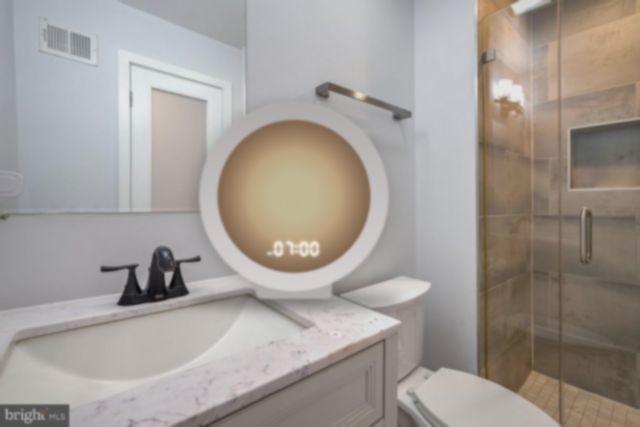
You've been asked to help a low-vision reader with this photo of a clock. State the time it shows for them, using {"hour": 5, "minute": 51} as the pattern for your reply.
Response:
{"hour": 7, "minute": 0}
